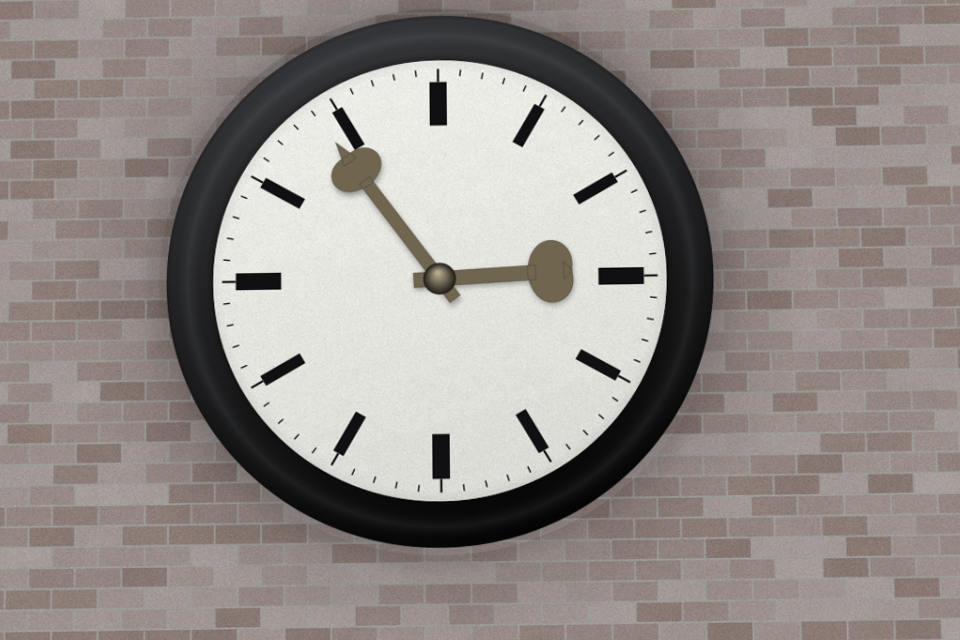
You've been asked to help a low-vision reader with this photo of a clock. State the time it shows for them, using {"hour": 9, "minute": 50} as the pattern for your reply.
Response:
{"hour": 2, "minute": 54}
